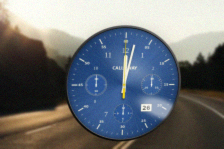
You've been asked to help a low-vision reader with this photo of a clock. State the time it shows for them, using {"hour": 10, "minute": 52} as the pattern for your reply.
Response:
{"hour": 12, "minute": 2}
